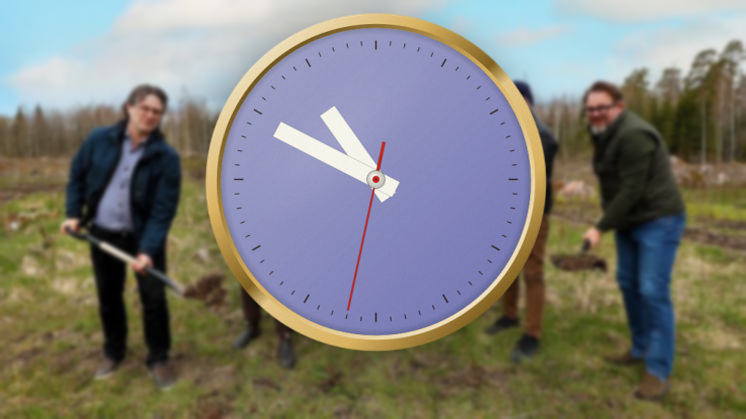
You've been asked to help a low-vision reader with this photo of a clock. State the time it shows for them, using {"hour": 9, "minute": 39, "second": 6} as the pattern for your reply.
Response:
{"hour": 10, "minute": 49, "second": 32}
